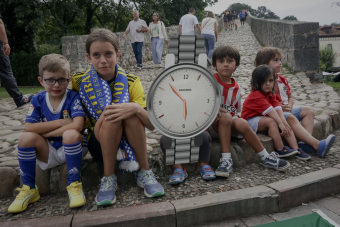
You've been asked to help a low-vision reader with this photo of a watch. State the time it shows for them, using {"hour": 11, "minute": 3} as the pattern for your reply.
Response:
{"hour": 5, "minute": 53}
